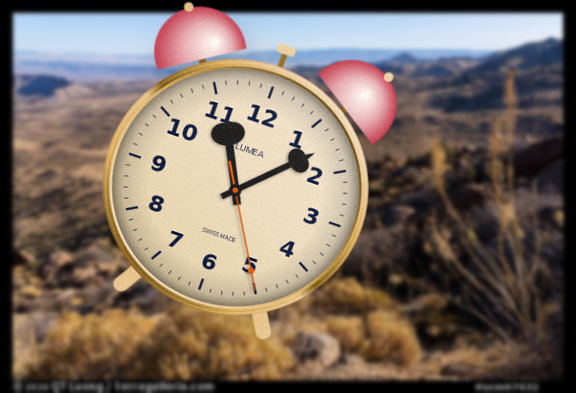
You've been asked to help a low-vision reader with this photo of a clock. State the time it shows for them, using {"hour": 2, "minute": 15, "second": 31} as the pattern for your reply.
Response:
{"hour": 11, "minute": 7, "second": 25}
